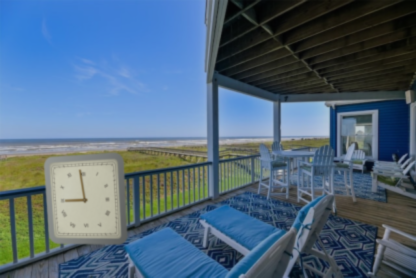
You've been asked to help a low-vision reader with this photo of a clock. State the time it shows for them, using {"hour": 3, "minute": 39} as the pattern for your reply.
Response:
{"hour": 8, "minute": 59}
